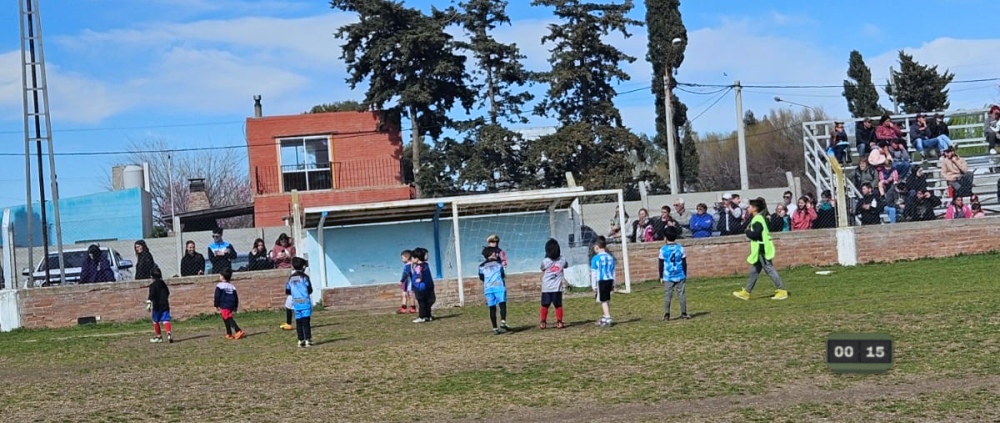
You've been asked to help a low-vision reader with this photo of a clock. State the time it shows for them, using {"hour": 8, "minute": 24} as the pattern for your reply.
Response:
{"hour": 0, "minute": 15}
